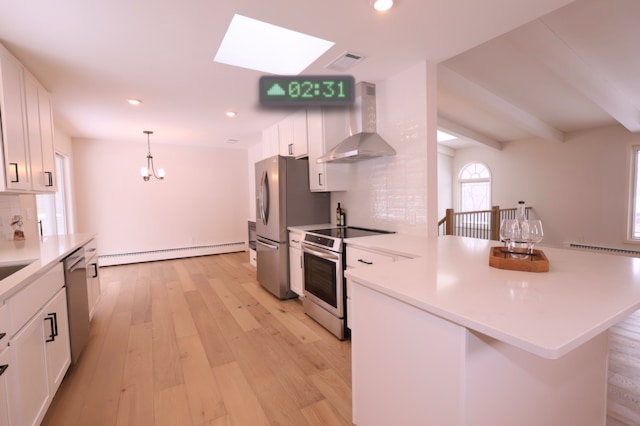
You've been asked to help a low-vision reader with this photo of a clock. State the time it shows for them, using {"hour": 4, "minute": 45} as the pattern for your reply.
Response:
{"hour": 2, "minute": 31}
